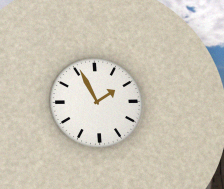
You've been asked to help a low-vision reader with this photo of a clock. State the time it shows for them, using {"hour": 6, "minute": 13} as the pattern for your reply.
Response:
{"hour": 1, "minute": 56}
